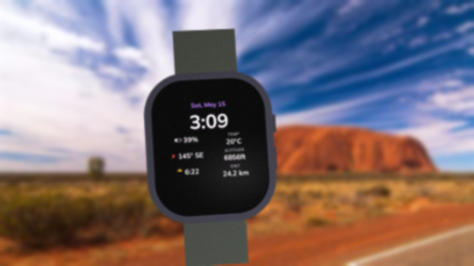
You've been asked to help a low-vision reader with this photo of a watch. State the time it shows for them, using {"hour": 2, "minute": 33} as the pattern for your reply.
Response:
{"hour": 3, "minute": 9}
